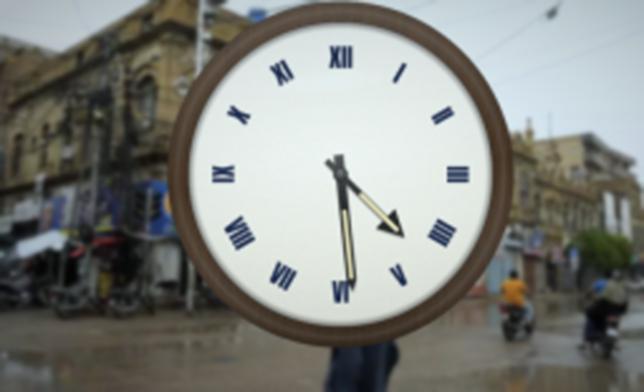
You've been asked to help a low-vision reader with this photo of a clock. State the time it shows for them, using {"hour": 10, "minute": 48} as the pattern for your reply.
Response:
{"hour": 4, "minute": 29}
